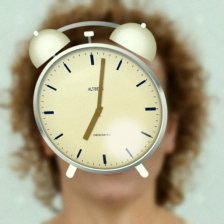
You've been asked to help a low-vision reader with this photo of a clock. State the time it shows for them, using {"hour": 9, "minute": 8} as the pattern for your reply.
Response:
{"hour": 7, "minute": 2}
